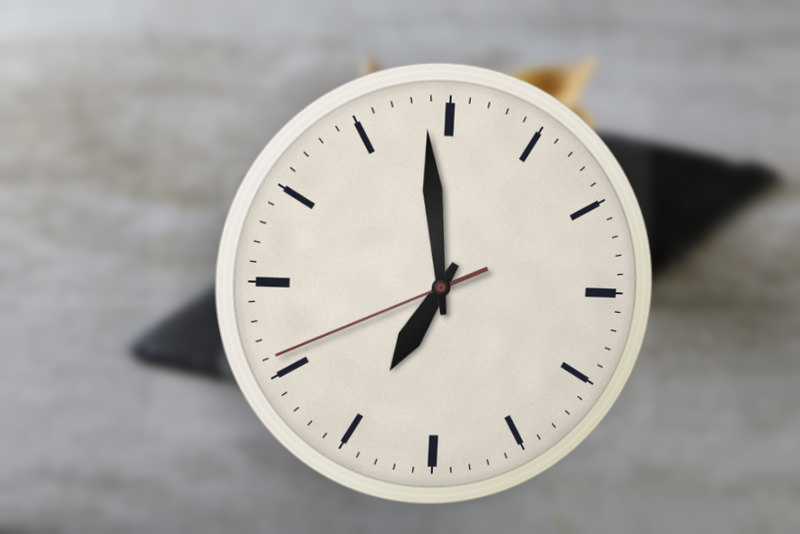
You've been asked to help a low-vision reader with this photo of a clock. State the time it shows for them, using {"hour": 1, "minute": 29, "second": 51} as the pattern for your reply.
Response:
{"hour": 6, "minute": 58, "second": 41}
